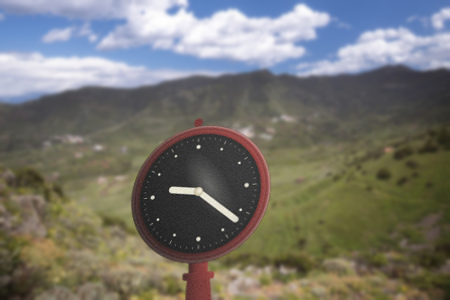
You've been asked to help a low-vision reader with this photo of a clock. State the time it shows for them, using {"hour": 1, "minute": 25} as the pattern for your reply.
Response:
{"hour": 9, "minute": 22}
